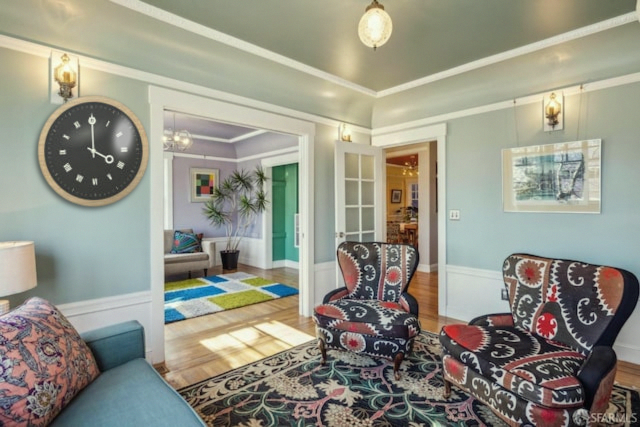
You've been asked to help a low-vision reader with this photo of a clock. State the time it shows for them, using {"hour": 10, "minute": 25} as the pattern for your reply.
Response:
{"hour": 4, "minute": 0}
